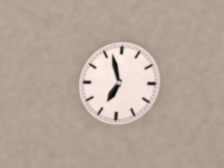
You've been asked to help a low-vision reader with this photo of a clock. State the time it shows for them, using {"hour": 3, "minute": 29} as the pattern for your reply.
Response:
{"hour": 6, "minute": 57}
